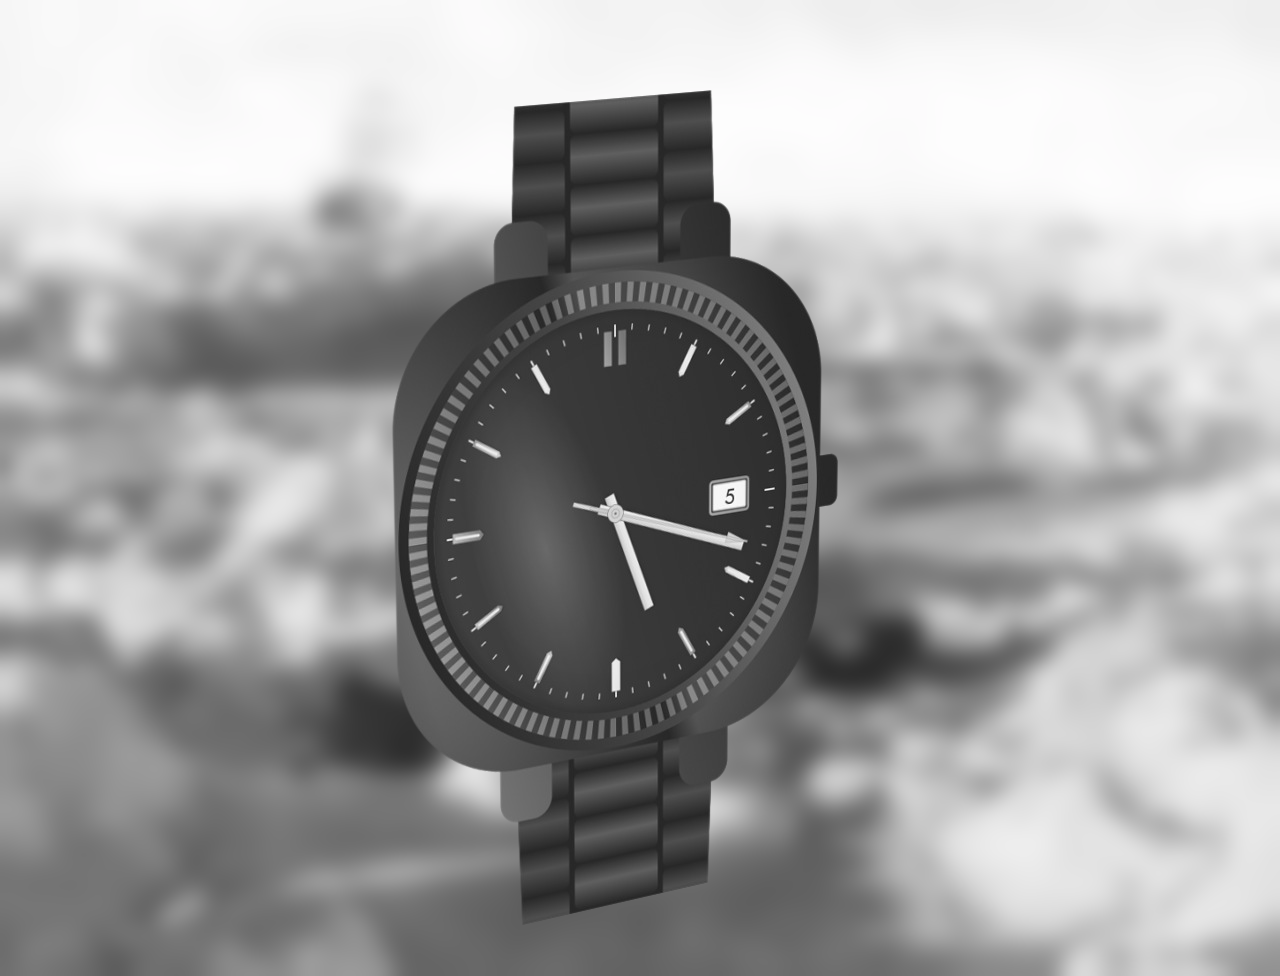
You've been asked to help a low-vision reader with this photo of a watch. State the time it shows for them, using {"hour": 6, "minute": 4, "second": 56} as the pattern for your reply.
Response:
{"hour": 5, "minute": 18, "second": 18}
